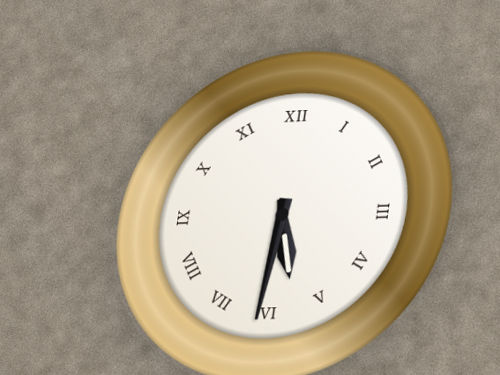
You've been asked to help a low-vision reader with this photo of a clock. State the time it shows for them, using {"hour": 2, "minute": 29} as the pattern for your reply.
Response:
{"hour": 5, "minute": 31}
